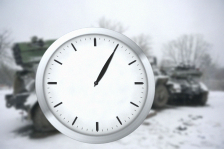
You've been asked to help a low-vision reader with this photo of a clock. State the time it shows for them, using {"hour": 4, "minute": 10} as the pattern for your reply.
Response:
{"hour": 1, "minute": 5}
